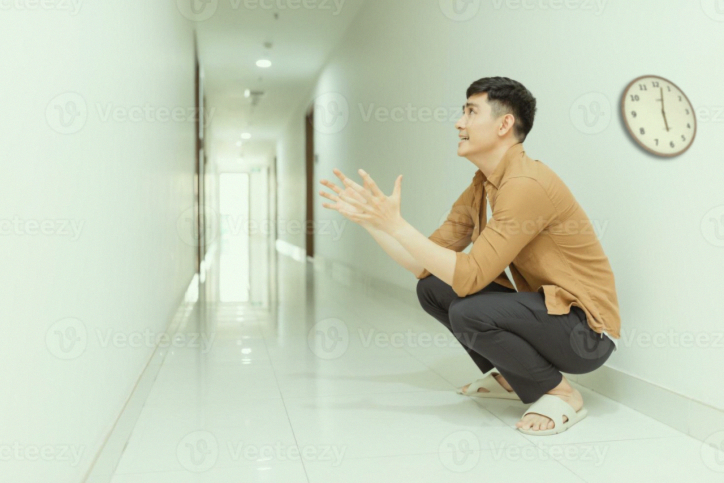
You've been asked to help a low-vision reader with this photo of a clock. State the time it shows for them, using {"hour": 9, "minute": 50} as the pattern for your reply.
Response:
{"hour": 6, "minute": 2}
